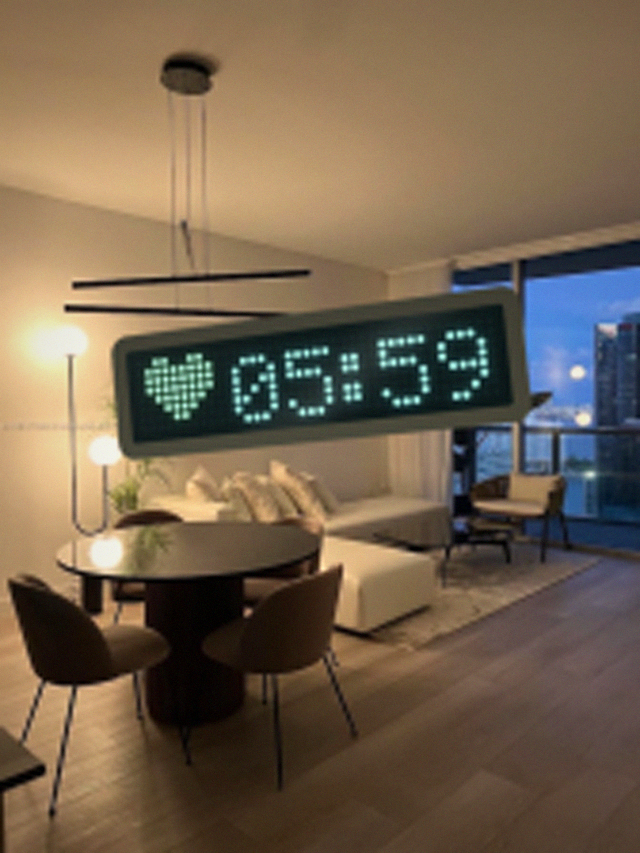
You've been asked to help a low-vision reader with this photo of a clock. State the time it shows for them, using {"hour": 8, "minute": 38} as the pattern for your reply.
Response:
{"hour": 5, "minute": 59}
